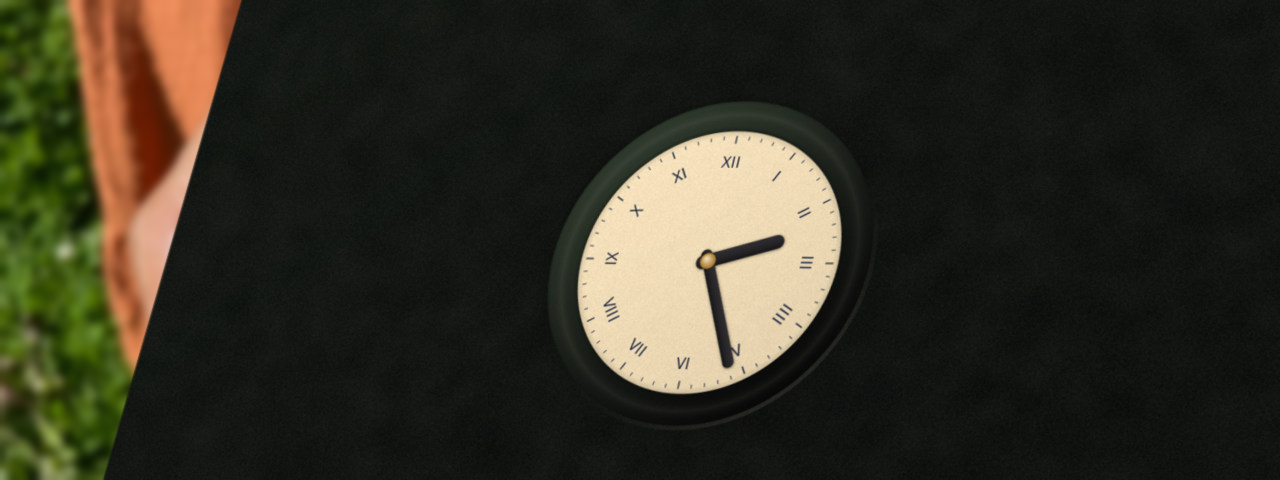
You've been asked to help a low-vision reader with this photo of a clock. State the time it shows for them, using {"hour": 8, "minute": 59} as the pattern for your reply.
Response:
{"hour": 2, "minute": 26}
